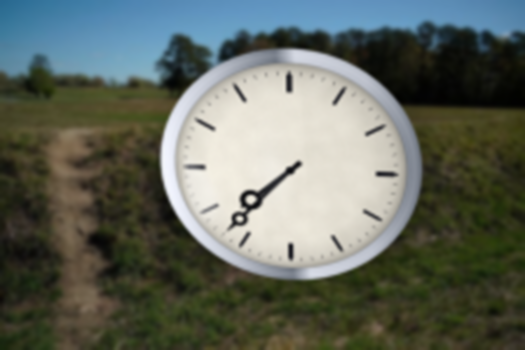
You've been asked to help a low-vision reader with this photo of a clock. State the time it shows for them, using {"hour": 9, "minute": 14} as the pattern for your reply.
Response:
{"hour": 7, "minute": 37}
